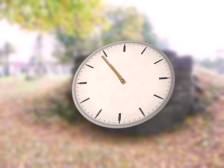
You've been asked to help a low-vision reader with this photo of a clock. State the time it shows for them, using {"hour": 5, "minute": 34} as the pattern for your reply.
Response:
{"hour": 10, "minute": 54}
